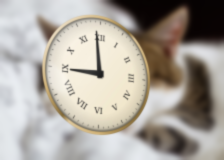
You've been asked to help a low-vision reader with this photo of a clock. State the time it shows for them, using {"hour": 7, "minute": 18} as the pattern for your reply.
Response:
{"hour": 8, "minute": 59}
